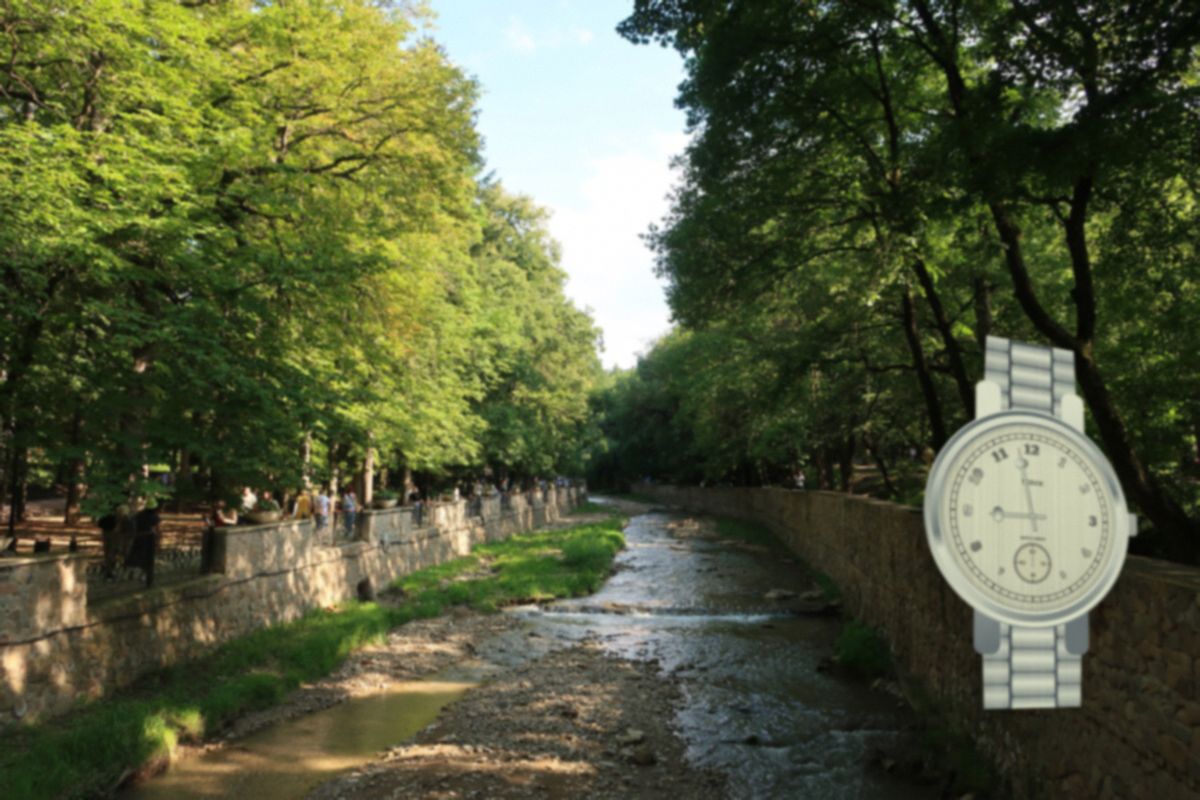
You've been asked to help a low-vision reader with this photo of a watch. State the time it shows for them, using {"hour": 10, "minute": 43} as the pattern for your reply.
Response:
{"hour": 8, "minute": 58}
